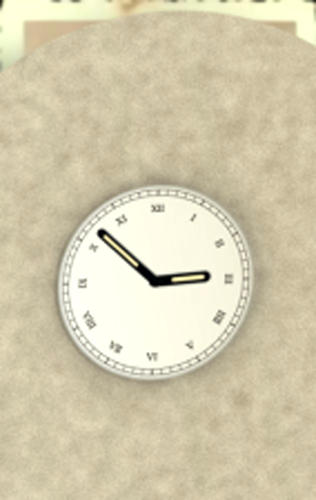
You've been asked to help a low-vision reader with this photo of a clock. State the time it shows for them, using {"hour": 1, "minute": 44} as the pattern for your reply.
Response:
{"hour": 2, "minute": 52}
